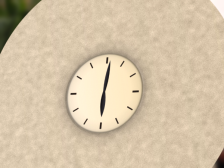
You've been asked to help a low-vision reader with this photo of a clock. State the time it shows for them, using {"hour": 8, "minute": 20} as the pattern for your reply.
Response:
{"hour": 6, "minute": 1}
